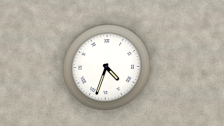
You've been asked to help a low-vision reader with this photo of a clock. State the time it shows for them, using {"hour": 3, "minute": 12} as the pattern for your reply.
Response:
{"hour": 4, "minute": 33}
